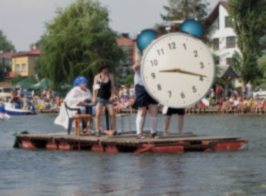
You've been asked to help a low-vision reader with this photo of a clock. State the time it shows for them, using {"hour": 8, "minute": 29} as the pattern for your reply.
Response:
{"hour": 9, "minute": 19}
